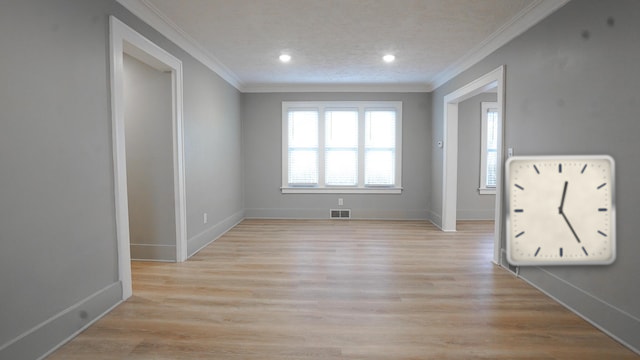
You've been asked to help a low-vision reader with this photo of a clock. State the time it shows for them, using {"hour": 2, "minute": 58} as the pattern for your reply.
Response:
{"hour": 12, "minute": 25}
